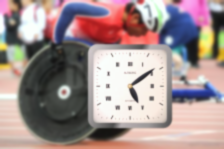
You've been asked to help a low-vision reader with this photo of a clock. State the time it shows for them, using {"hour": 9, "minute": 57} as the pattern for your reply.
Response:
{"hour": 5, "minute": 9}
